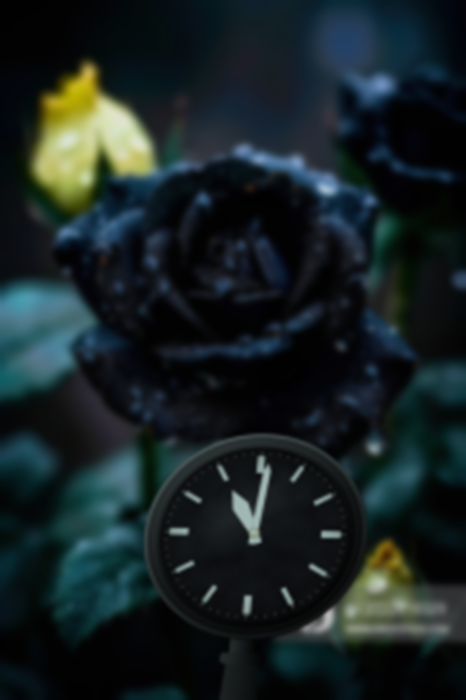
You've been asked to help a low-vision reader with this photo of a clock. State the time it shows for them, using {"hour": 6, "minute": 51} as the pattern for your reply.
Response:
{"hour": 11, "minute": 1}
